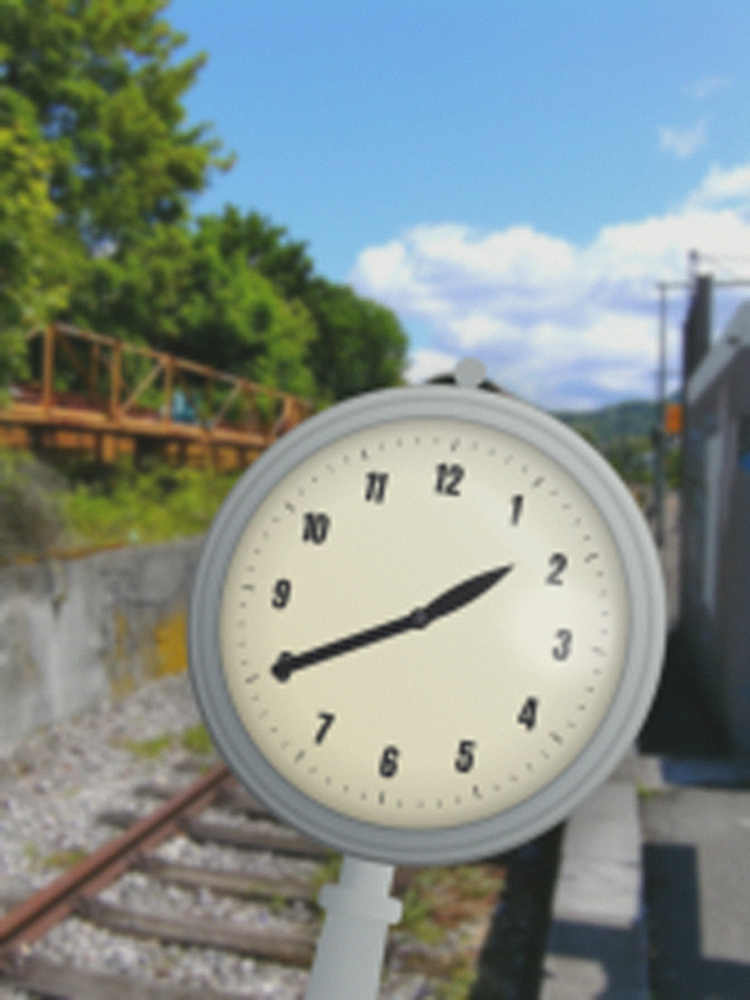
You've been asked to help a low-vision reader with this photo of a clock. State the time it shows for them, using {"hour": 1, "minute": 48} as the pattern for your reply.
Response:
{"hour": 1, "minute": 40}
